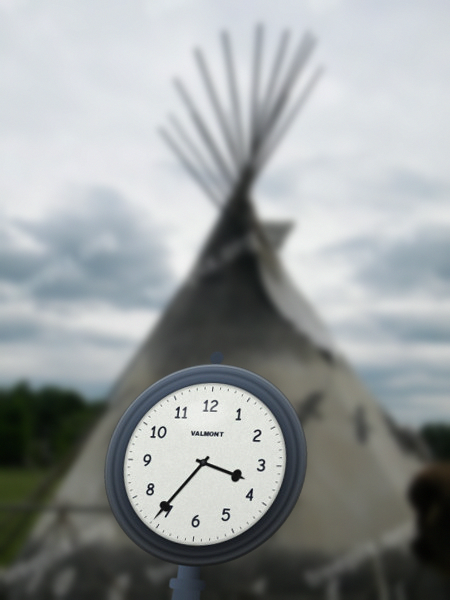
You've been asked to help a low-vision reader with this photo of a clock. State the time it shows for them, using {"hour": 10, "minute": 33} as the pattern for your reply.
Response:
{"hour": 3, "minute": 36}
